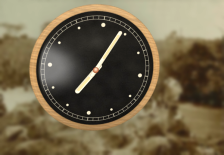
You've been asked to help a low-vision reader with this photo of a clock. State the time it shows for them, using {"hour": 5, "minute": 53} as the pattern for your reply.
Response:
{"hour": 7, "minute": 4}
